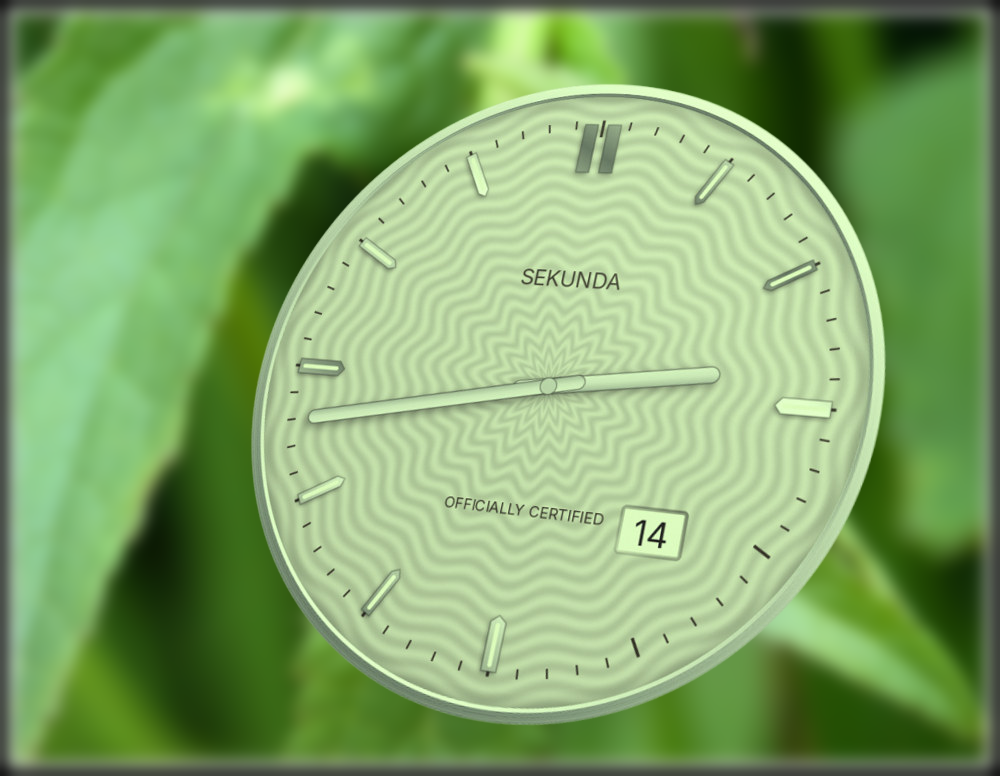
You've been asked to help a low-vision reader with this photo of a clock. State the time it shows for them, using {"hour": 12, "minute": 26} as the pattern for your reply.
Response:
{"hour": 2, "minute": 43}
